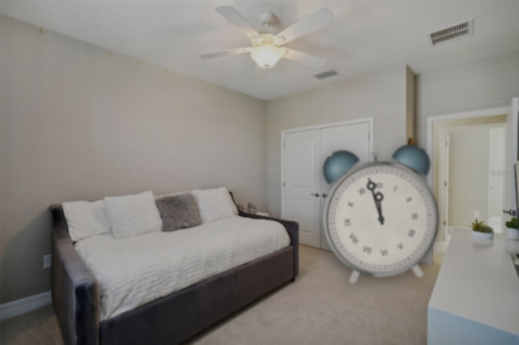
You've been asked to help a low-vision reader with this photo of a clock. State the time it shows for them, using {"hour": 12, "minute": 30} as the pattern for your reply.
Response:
{"hour": 11, "minute": 58}
